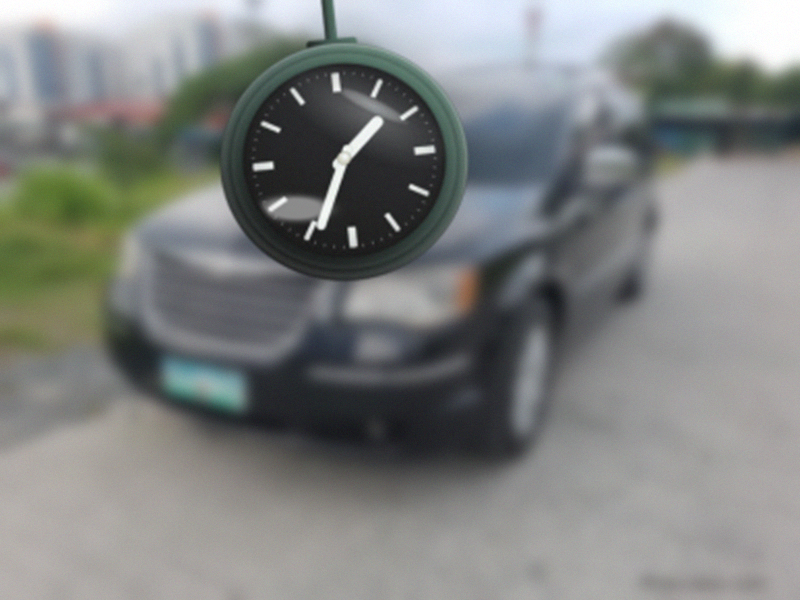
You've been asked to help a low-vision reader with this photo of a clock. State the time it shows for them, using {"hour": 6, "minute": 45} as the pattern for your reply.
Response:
{"hour": 1, "minute": 34}
